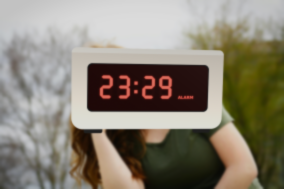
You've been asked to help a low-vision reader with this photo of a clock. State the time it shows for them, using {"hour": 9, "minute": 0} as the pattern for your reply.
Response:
{"hour": 23, "minute": 29}
